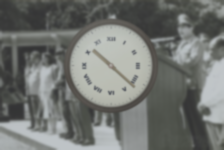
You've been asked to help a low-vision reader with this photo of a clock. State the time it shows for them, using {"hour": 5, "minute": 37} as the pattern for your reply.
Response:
{"hour": 10, "minute": 22}
